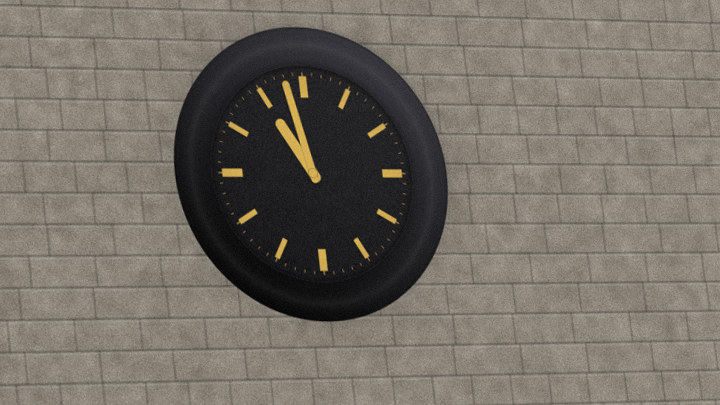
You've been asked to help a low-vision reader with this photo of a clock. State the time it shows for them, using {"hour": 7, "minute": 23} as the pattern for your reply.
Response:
{"hour": 10, "minute": 58}
